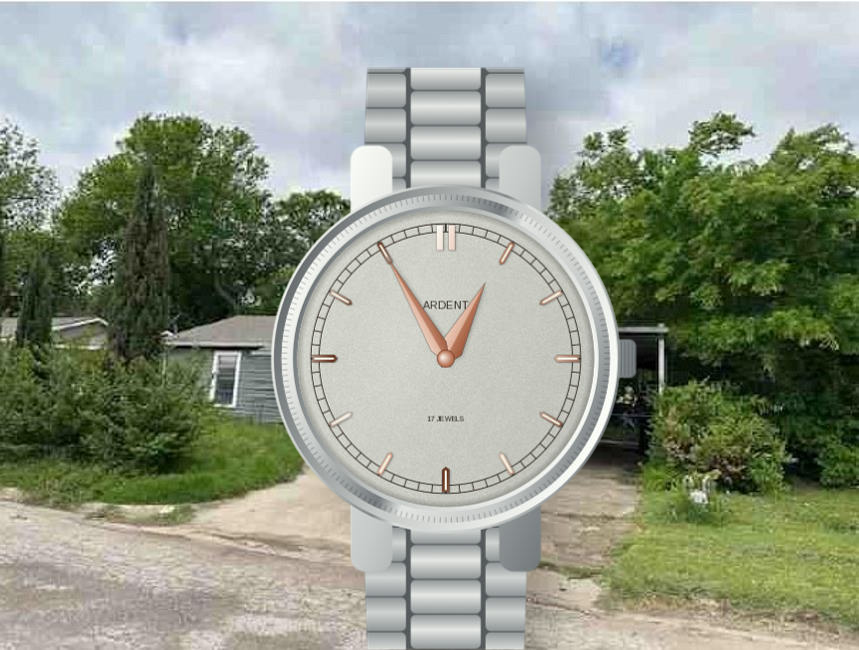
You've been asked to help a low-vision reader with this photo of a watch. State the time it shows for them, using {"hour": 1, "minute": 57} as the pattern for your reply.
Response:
{"hour": 12, "minute": 55}
